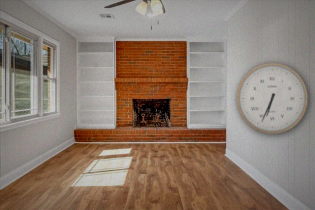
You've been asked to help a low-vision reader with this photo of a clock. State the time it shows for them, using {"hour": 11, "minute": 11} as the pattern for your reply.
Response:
{"hour": 6, "minute": 34}
